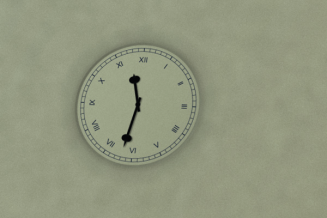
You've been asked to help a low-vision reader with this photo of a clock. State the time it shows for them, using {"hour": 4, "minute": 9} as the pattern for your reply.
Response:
{"hour": 11, "minute": 32}
